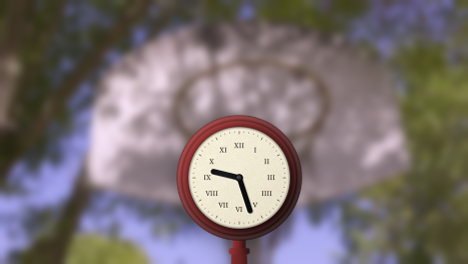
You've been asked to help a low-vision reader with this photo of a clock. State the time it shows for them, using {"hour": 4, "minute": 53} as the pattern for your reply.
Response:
{"hour": 9, "minute": 27}
